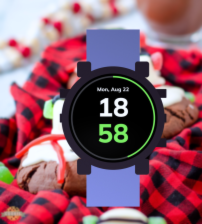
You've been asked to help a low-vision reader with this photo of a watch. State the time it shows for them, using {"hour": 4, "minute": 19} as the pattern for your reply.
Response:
{"hour": 18, "minute": 58}
